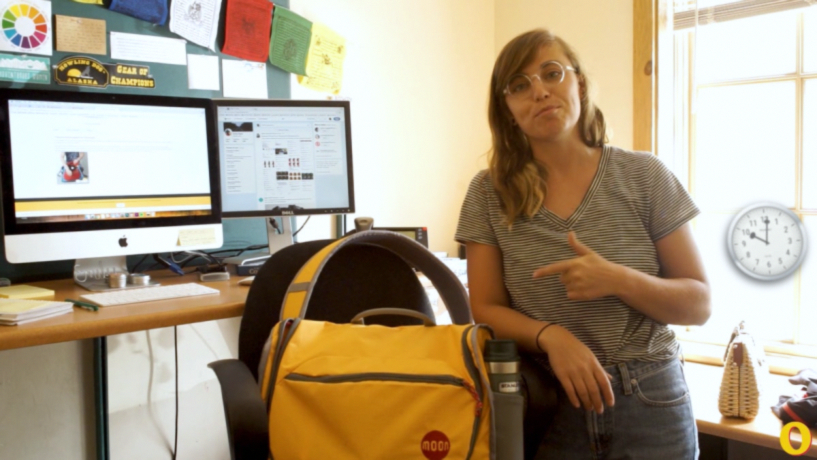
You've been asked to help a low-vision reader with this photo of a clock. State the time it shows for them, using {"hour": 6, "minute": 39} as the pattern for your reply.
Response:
{"hour": 10, "minute": 1}
